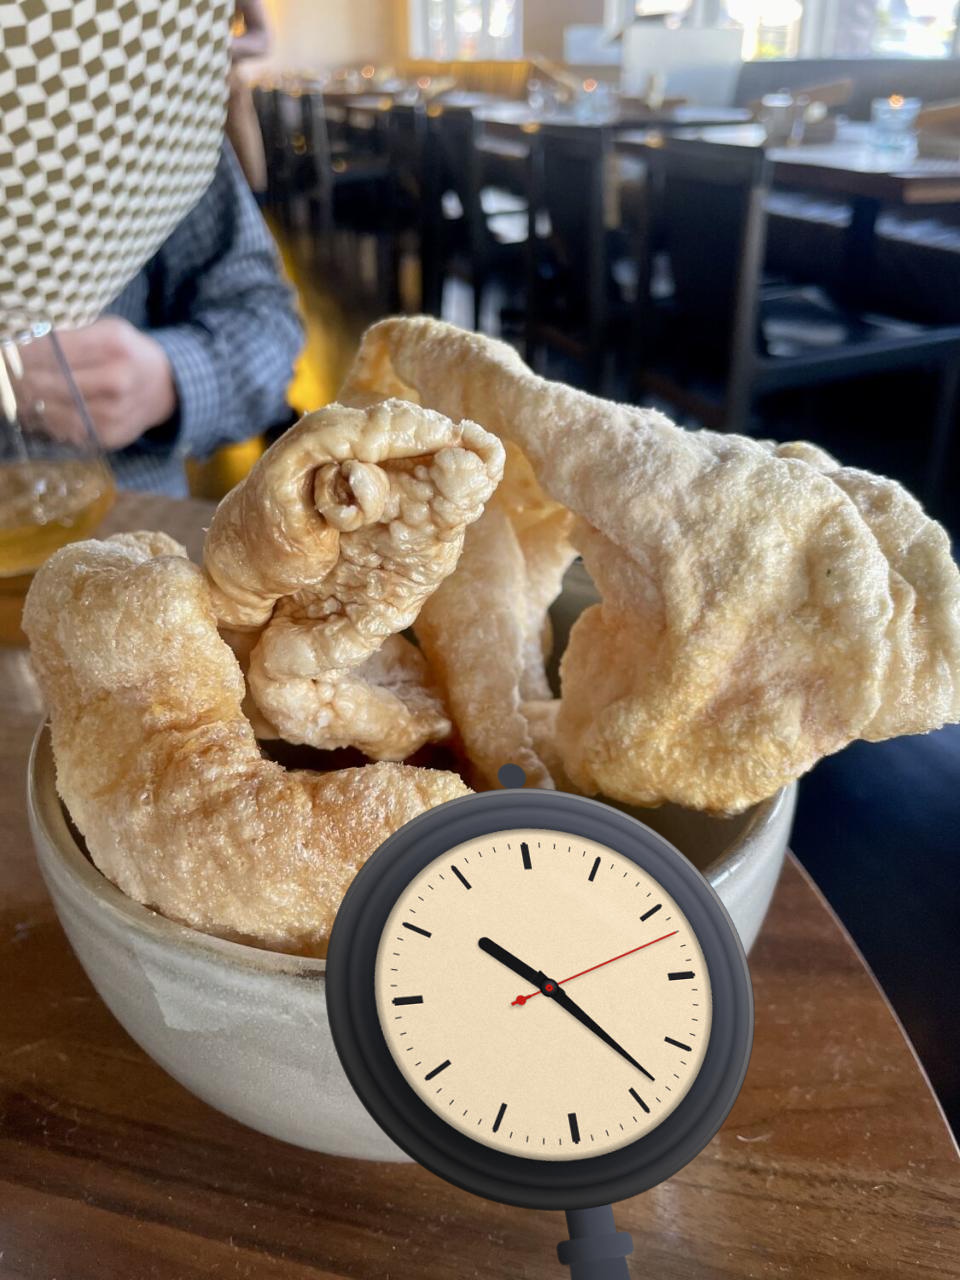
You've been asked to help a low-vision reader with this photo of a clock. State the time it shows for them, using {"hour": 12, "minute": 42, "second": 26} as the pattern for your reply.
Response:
{"hour": 10, "minute": 23, "second": 12}
